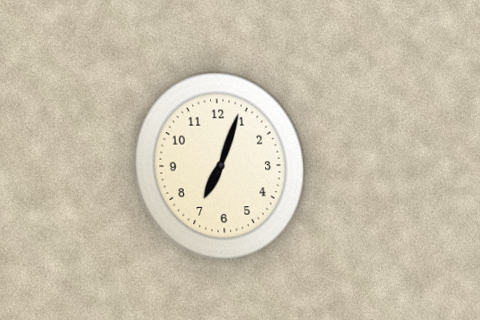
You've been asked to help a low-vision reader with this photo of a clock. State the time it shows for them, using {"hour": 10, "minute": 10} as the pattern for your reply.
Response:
{"hour": 7, "minute": 4}
